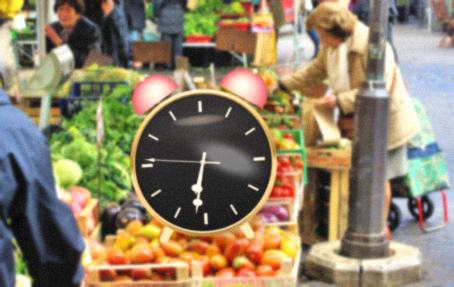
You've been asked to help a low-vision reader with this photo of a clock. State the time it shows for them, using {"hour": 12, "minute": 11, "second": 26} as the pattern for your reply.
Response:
{"hour": 6, "minute": 31, "second": 46}
